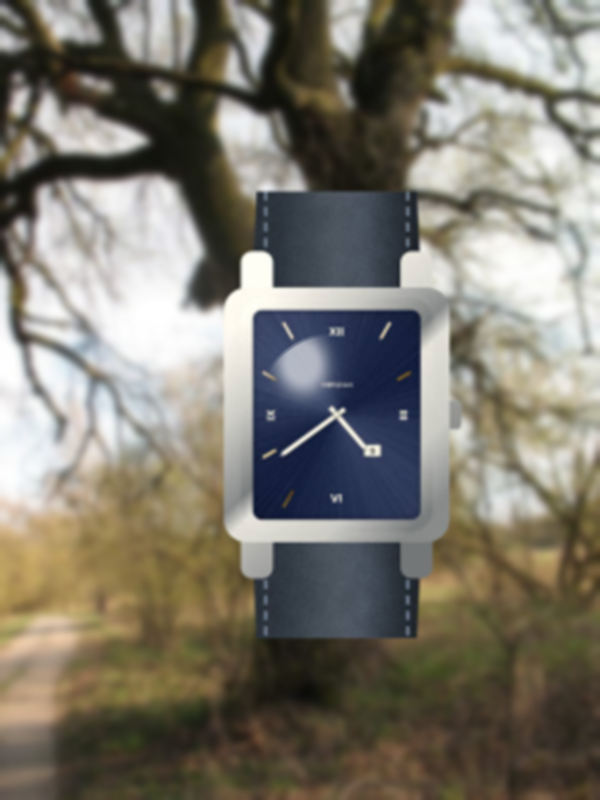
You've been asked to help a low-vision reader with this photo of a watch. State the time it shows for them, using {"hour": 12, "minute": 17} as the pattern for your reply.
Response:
{"hour": 4, "minute": 39}
